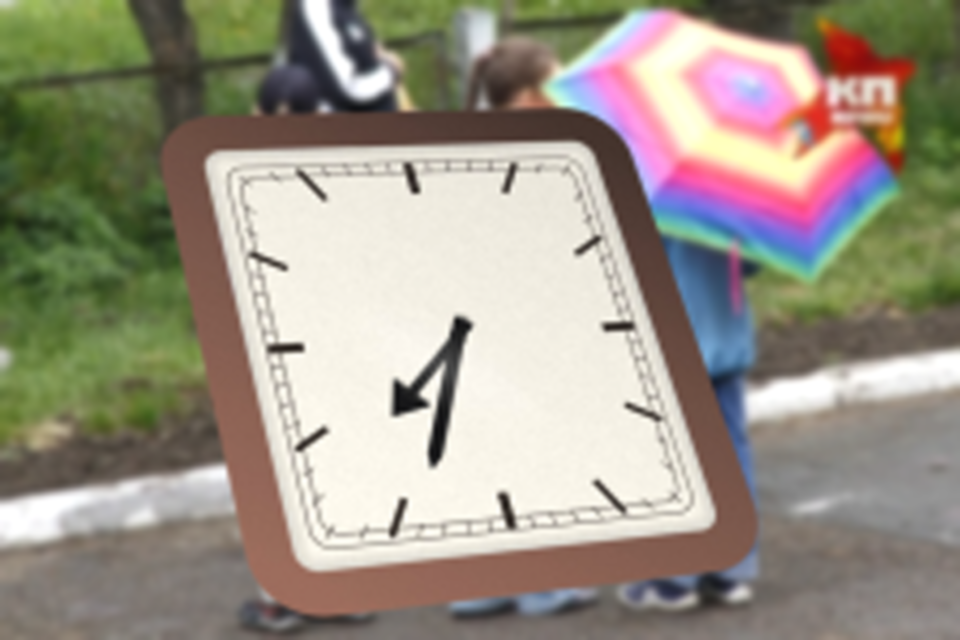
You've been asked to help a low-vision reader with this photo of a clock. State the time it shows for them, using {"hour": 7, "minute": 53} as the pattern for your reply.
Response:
{"hour": 7, "minute": 34}
